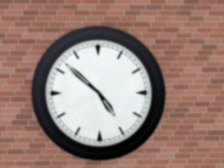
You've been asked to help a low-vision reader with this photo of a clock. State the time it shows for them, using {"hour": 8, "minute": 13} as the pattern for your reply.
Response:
{"hour": 4, "minute": 52}
